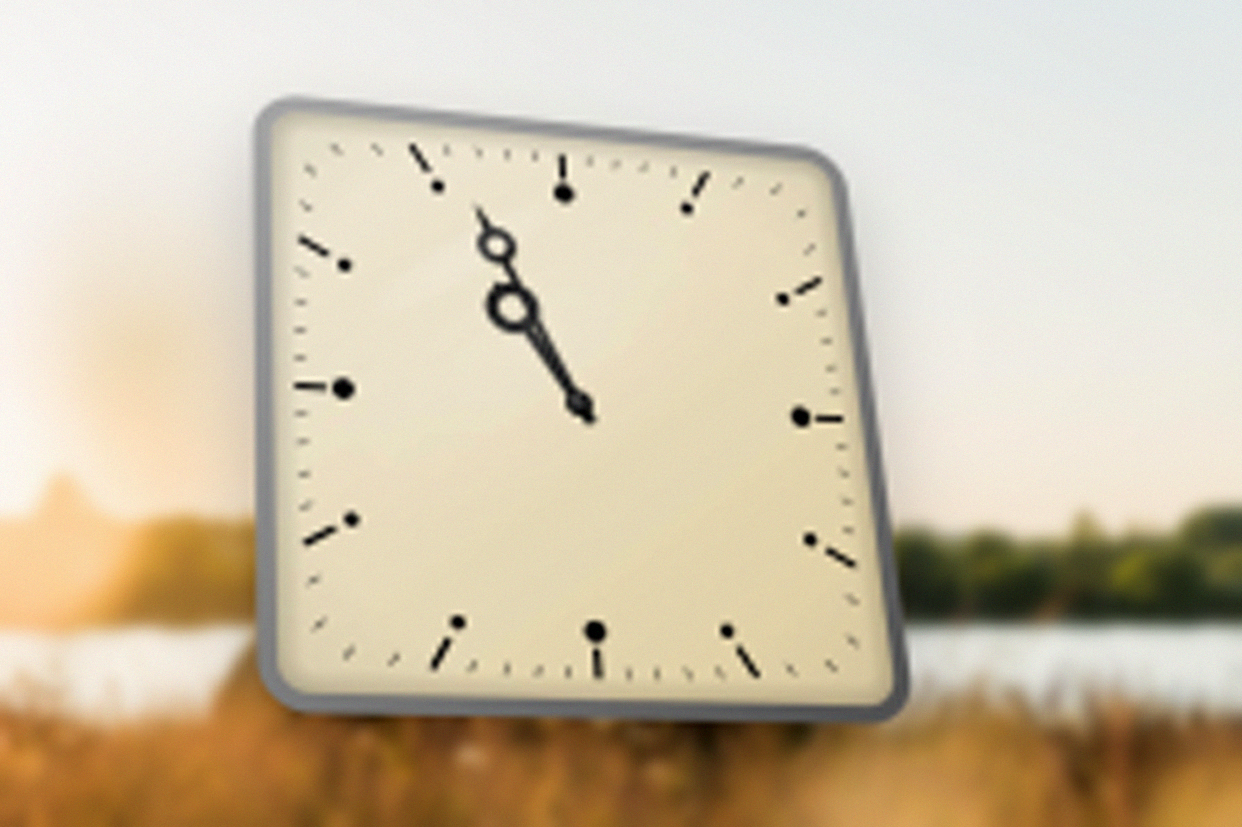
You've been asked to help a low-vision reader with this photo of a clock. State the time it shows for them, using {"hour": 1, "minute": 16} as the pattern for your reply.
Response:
{"hour": 10, "minute": 56}
